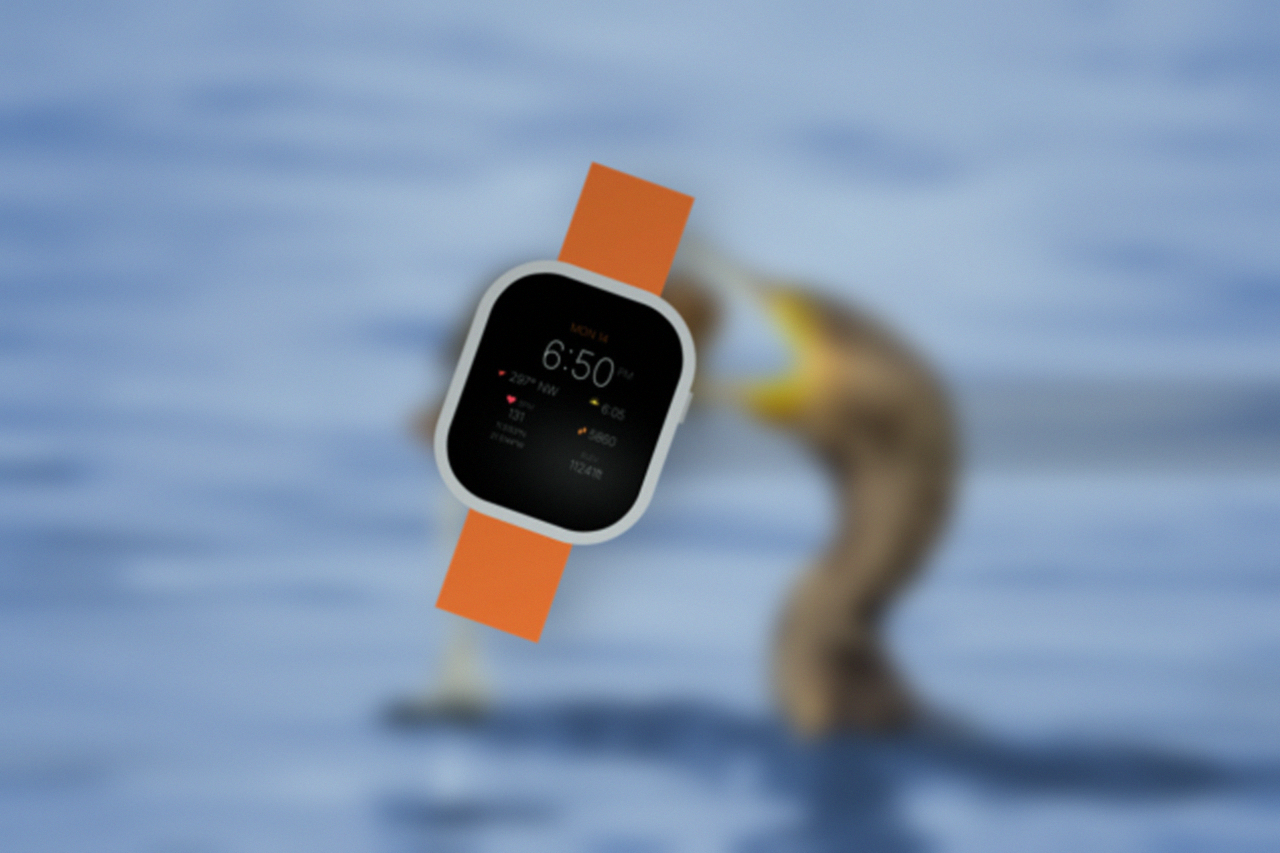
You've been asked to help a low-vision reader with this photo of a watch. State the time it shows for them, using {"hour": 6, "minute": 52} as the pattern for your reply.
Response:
{"hour": 6, "minute": 50}
